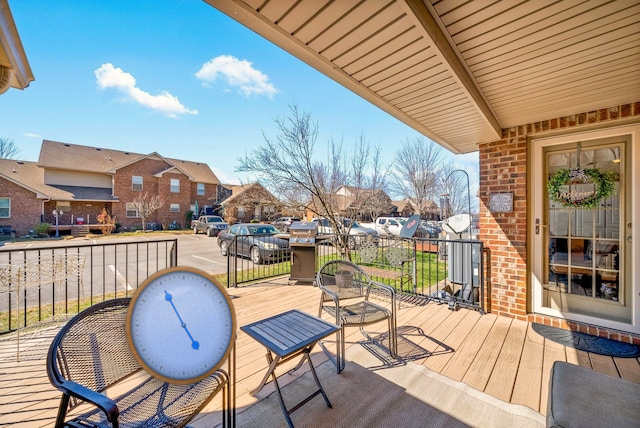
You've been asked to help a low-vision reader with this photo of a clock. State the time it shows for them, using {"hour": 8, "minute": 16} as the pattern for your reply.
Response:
{"hour": 4, "minute": 55}
